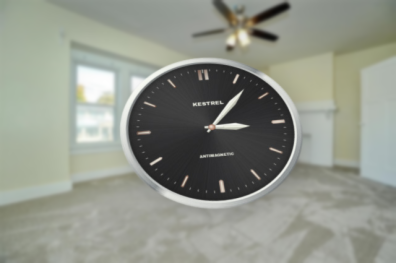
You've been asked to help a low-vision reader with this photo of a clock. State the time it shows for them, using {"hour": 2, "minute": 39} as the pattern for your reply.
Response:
{"hour": 3, "minute": 7}
